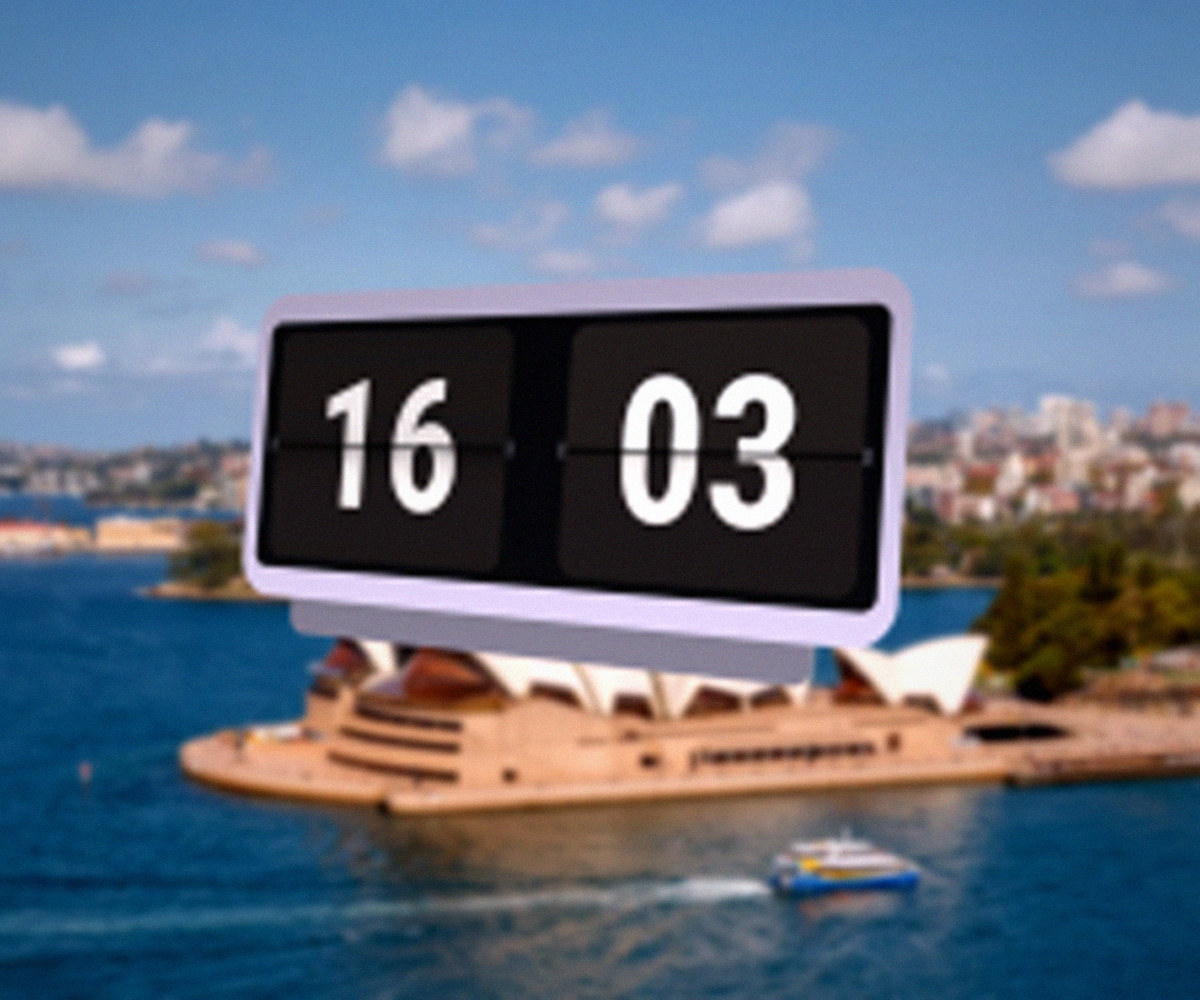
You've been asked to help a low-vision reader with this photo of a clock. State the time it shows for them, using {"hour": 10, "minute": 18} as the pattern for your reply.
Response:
{"hour": 16, "minute": 3}
